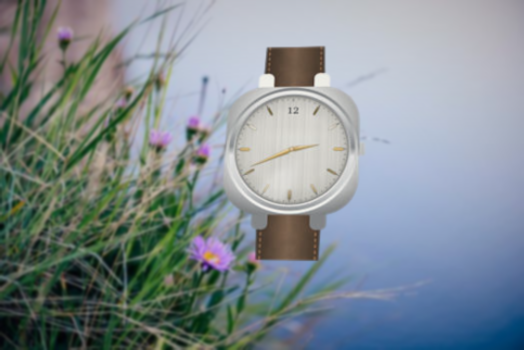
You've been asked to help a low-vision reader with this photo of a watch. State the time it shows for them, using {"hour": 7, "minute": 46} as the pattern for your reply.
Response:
{"hour": 2, "minute": 41}
